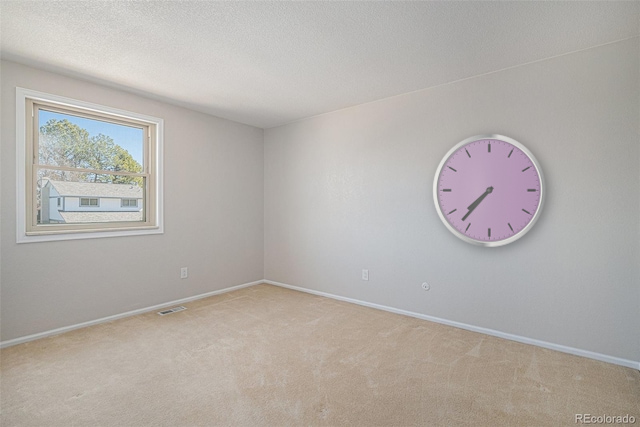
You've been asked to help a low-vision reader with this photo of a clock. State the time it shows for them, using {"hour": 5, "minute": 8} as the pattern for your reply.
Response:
{"hour": 7, "minute": 37}
